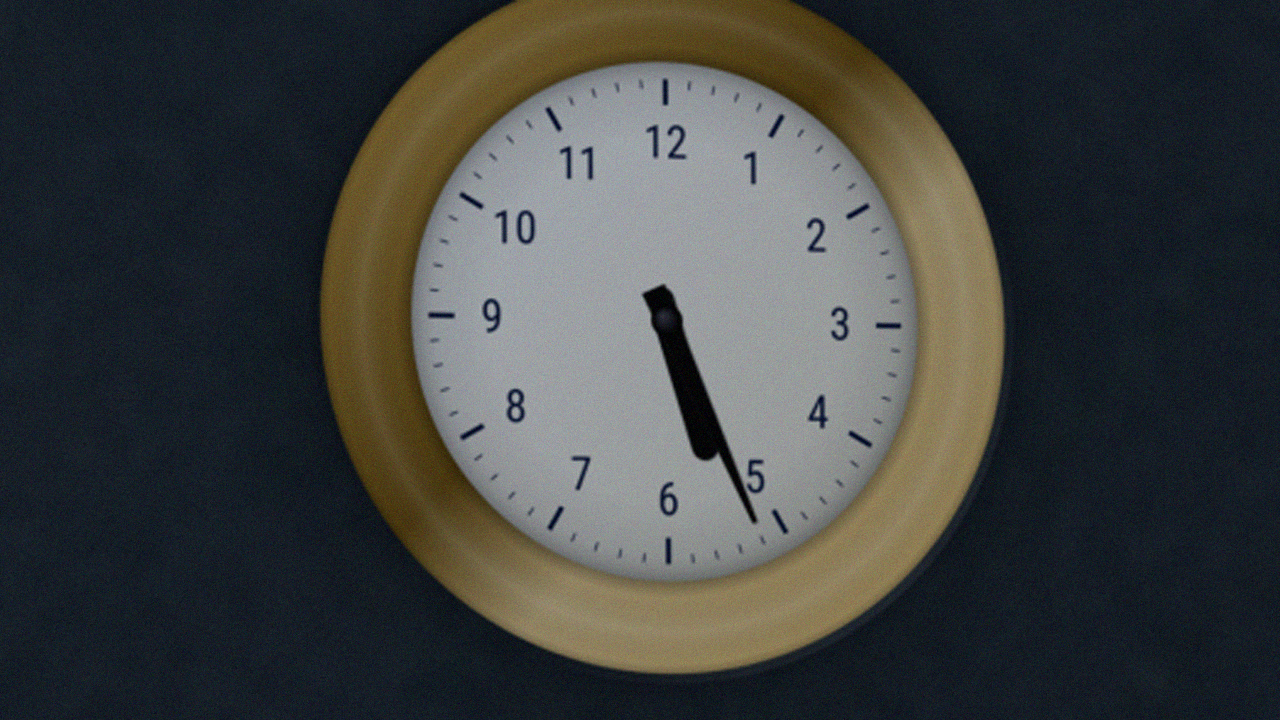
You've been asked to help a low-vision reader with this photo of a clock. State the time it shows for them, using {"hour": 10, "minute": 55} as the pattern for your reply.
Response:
{"hour": 5, "minute": 26}
